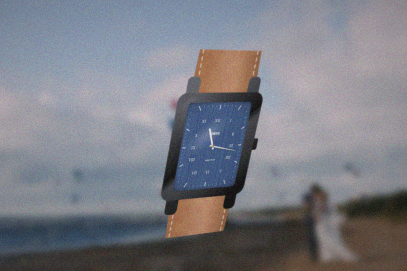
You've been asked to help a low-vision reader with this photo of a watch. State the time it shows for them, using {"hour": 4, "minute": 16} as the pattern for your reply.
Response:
{"hour": 11, "minute": 17}
